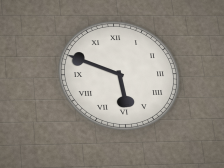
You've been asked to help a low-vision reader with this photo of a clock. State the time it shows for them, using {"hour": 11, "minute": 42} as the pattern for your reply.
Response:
{"hour": 5, "minute": 49}
